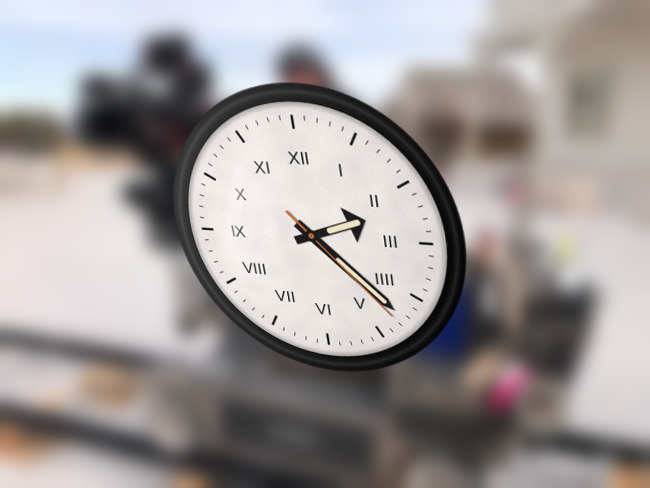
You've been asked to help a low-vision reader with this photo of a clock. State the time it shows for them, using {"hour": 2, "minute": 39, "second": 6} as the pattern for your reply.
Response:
{"hour": 2, "minute": 22, "second": 23}
